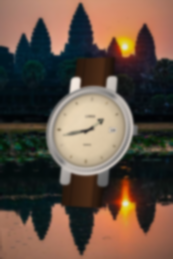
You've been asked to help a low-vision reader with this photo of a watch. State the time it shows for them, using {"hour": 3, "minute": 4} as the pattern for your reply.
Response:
{"hour": 1, "minute": 43}
